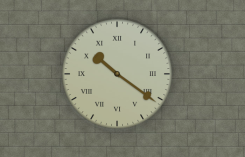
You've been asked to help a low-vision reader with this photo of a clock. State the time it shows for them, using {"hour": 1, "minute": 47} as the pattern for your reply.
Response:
{"hour": 10, "minute": 21}
